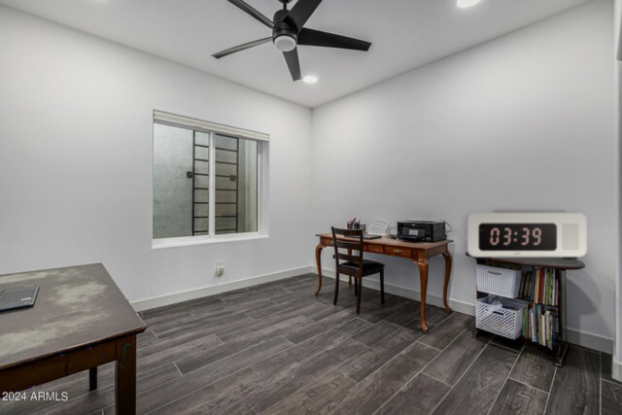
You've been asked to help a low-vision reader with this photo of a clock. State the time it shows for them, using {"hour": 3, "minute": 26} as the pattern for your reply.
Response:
{"hour": 3, "minute": 39}
